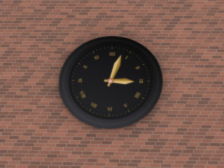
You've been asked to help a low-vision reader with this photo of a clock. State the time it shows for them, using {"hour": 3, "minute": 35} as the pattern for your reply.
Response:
{"hour": 3, "minute": 3}
